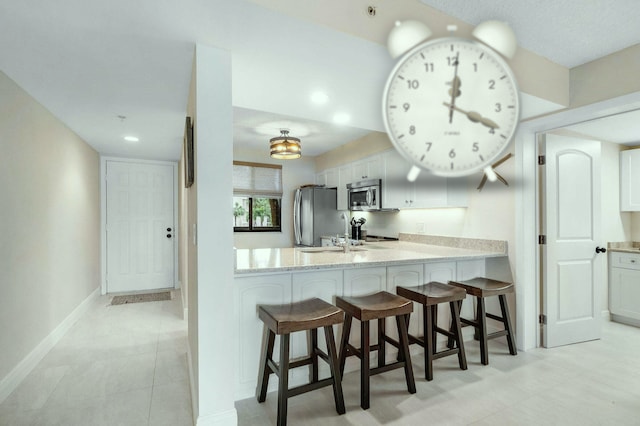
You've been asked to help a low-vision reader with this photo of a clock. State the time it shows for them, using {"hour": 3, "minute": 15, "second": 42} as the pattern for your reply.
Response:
{"hour": 12, "minute": 19, "second": 1}
